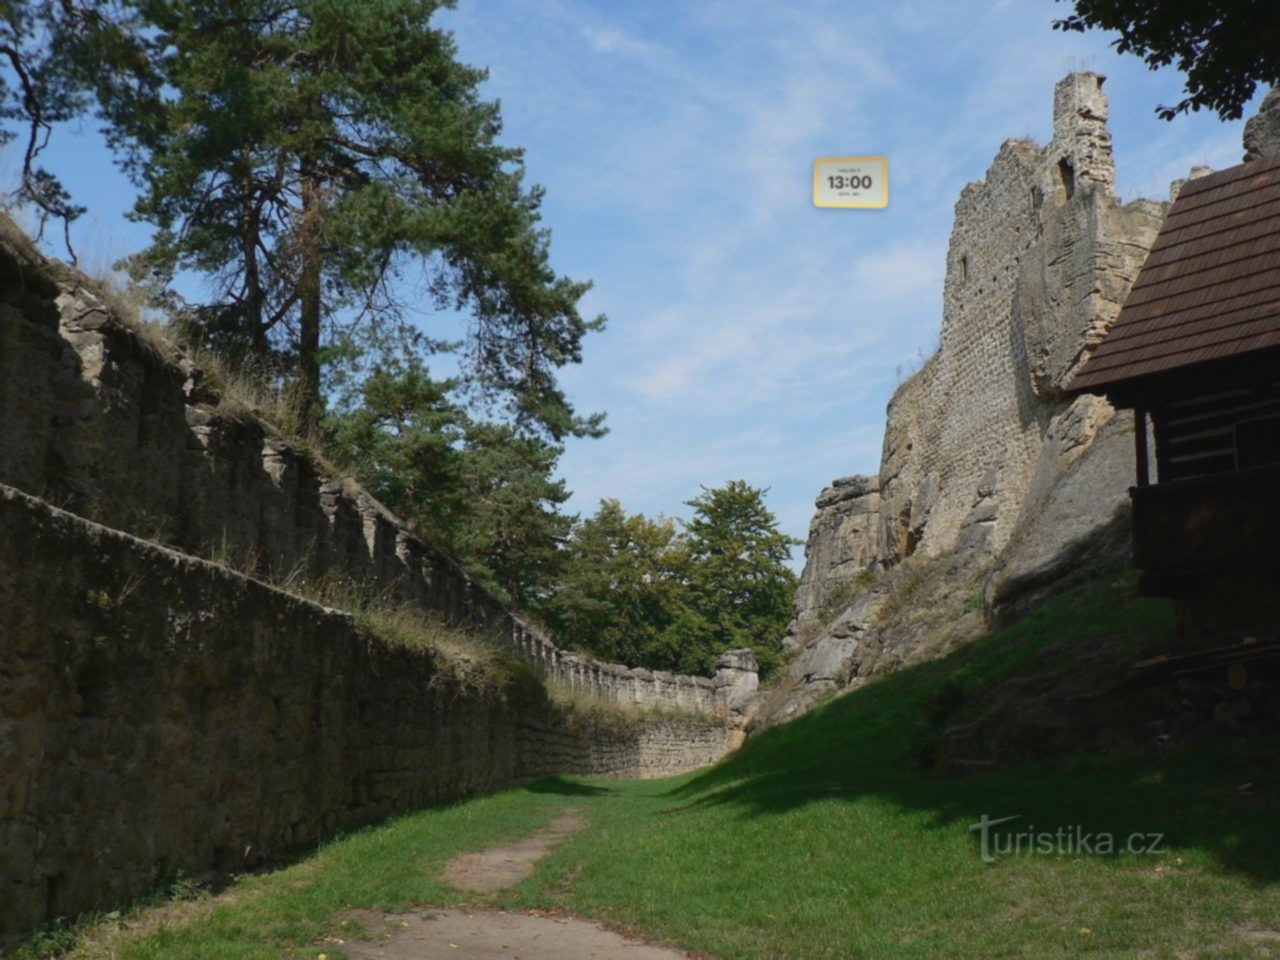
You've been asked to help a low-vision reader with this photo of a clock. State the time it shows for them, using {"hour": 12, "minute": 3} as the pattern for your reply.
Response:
{"hour": 13, "minute": 0}
